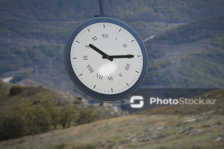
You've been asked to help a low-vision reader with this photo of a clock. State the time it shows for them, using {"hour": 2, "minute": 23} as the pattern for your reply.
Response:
{"hour": 10, "minute": 15}
